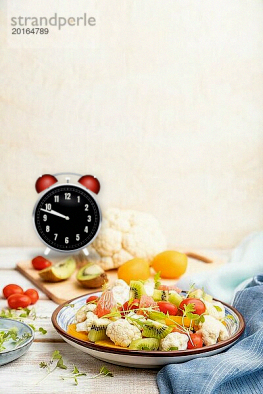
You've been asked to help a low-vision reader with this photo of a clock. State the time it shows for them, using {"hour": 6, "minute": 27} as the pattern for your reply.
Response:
{"hour": 9, "minute": 48}
